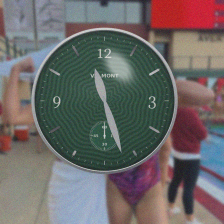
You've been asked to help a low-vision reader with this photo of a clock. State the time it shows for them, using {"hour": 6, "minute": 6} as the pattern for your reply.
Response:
{"hour": 11, "minute": 27}
